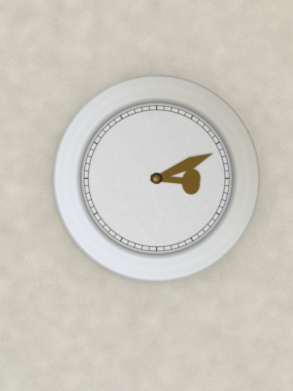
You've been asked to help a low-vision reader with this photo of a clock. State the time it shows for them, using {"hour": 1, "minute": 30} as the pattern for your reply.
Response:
{"hour": 3, "minute": 11}
